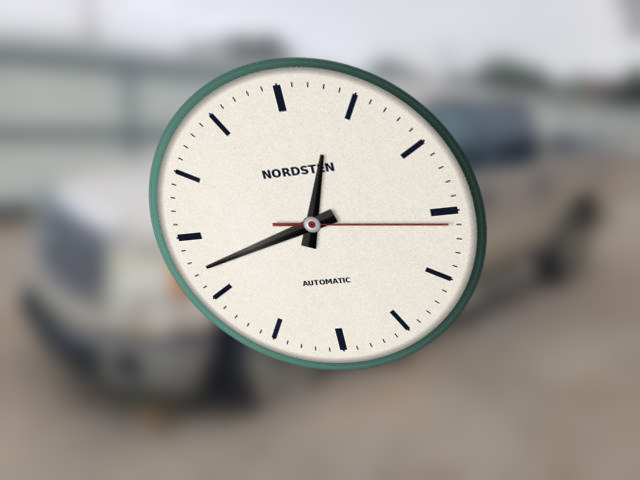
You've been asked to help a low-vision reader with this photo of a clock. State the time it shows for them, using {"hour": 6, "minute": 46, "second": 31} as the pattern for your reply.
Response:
{"hour": 12, "minute": 42, "second": 16}
